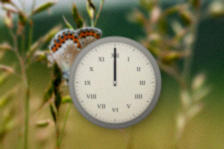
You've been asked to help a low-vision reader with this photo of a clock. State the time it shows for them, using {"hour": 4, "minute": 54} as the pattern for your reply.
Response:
{"hour": 12, "minute": 0}
